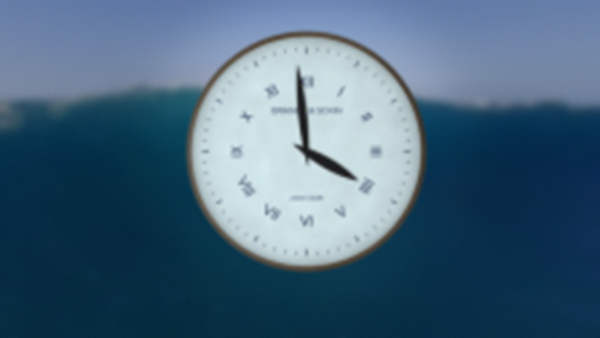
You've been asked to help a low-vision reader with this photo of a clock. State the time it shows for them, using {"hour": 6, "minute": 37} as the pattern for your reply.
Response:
{"hour": 3, "minute": 59}
